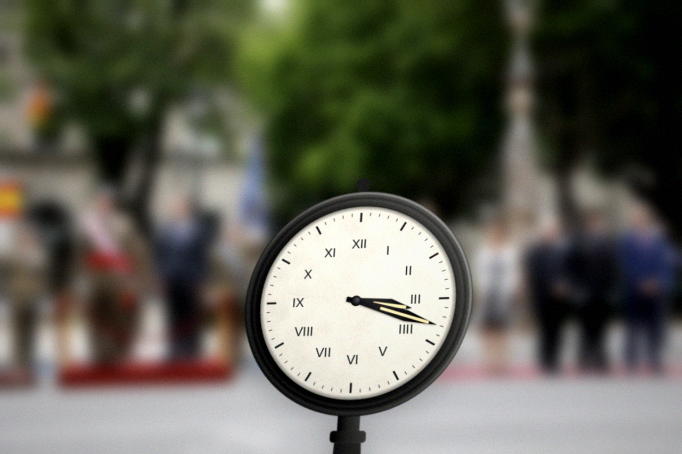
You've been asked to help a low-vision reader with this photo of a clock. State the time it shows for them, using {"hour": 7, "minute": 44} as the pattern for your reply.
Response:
{"hour": 3, "minute": 18}
